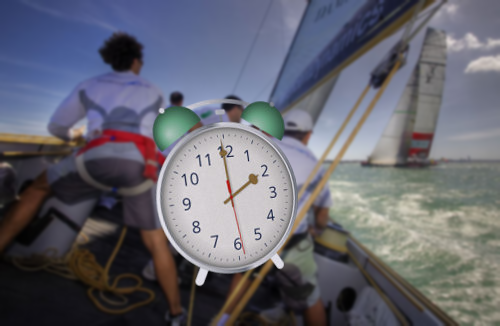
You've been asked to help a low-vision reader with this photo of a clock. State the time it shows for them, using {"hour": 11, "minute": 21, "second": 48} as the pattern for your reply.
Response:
{"hour": 1, "minute": 59, "second": 29}
